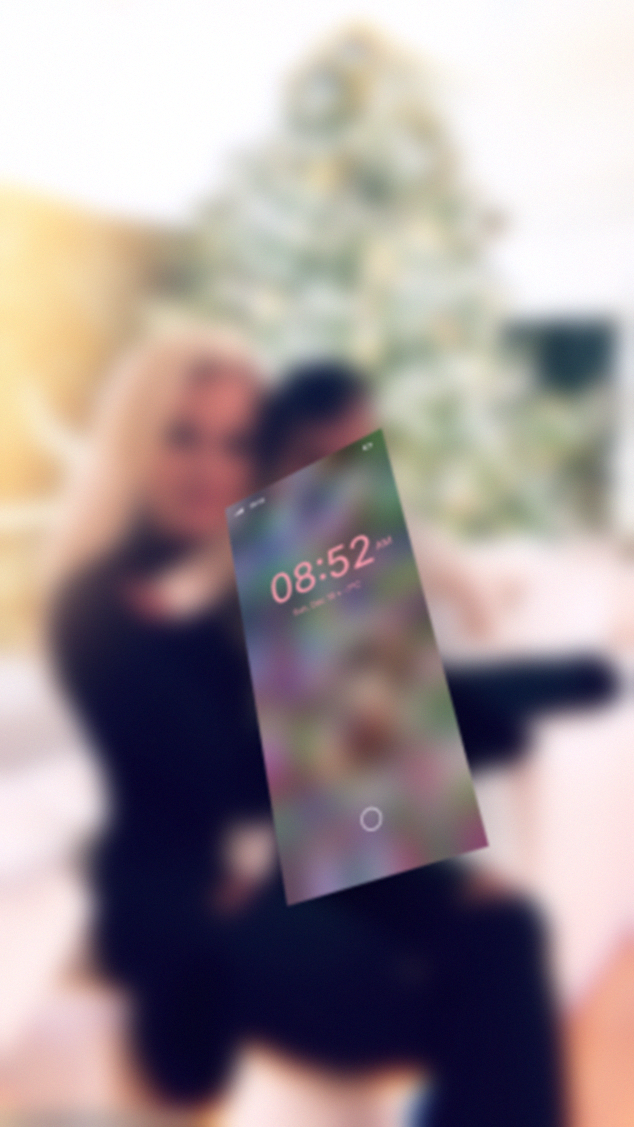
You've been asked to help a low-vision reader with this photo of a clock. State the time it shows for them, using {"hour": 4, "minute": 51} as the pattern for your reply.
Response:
{"hour": 8, "minute": 52}
